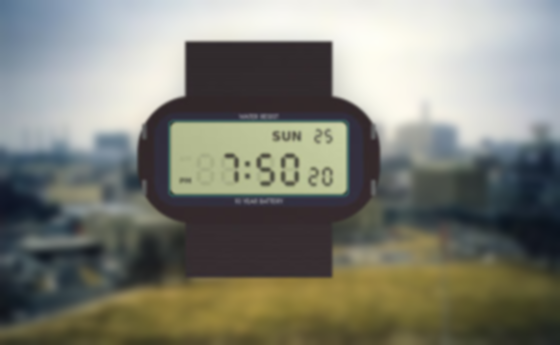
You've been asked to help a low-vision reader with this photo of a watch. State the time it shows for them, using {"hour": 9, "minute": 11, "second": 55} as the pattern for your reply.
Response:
{"hour": 7, "minute": 50, "second": 20}
